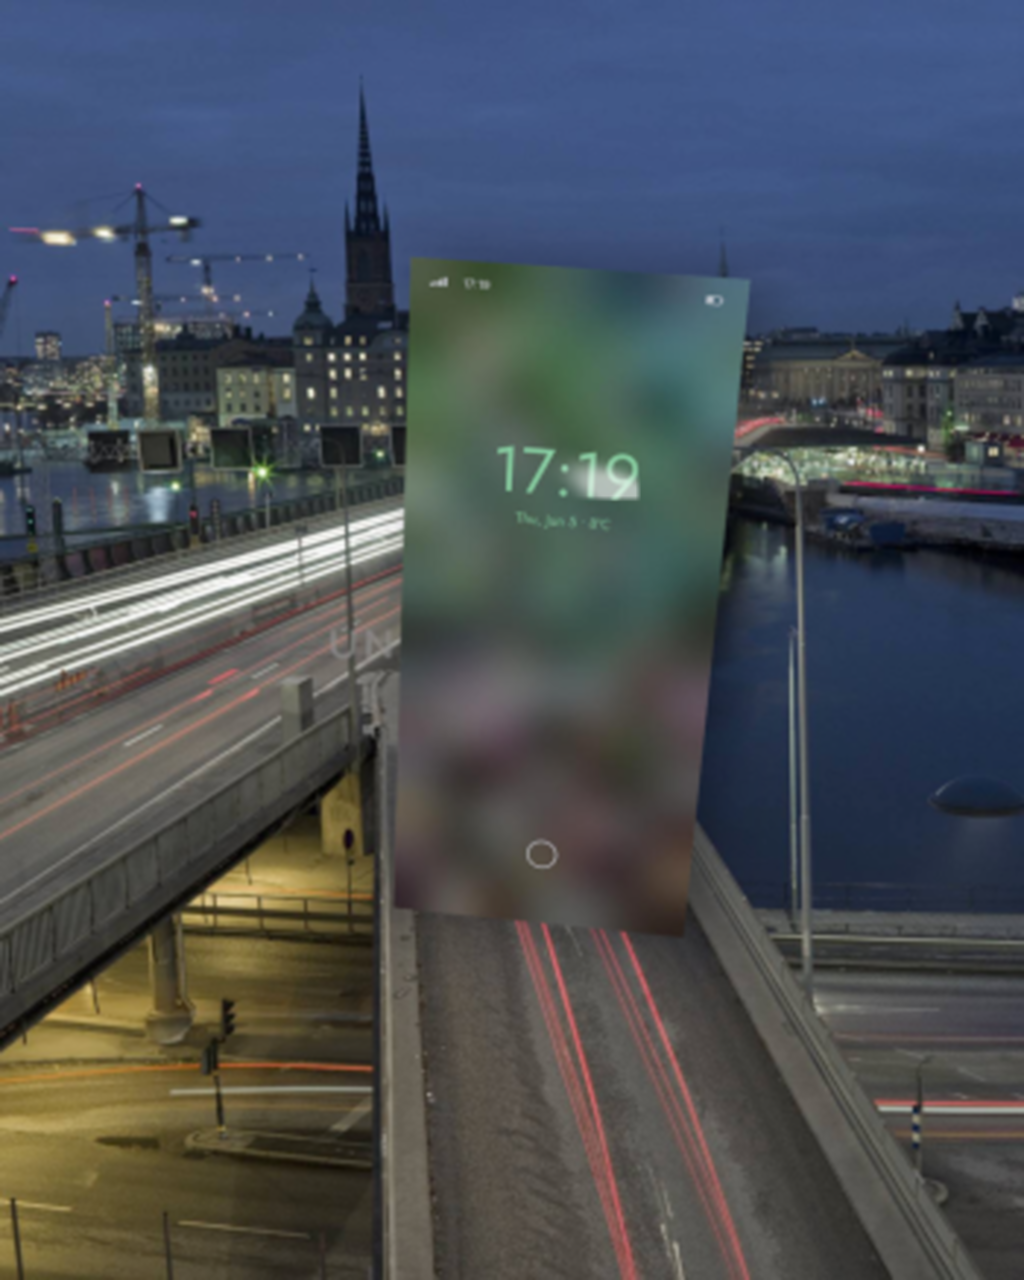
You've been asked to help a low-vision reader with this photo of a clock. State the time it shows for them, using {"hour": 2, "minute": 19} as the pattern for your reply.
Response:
{"hour": 17, "minute": 19}
